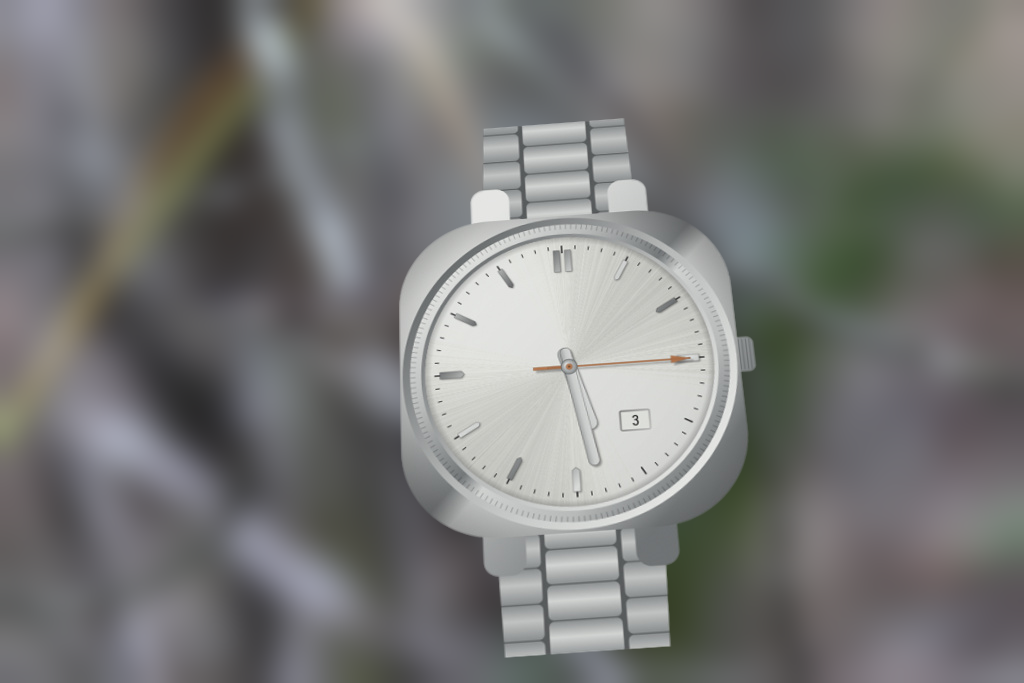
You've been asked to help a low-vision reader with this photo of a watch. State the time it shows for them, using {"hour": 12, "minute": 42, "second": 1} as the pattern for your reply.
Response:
{"hour": 5, "minute": 28, "second": 15}
